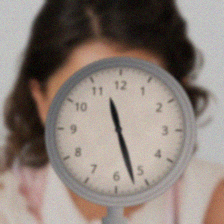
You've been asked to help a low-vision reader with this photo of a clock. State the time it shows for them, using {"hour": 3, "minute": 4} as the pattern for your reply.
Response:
{"hour": 11, "minute": 27}
